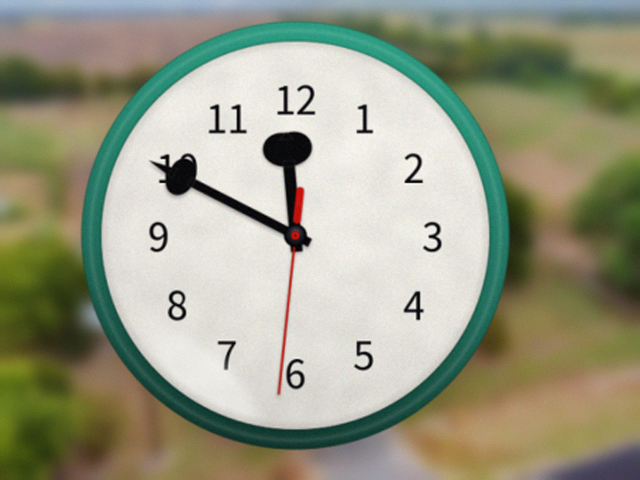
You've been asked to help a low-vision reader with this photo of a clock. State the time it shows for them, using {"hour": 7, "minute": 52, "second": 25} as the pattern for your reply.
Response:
{"hour": 11, "minute": 49, "second": 31}
